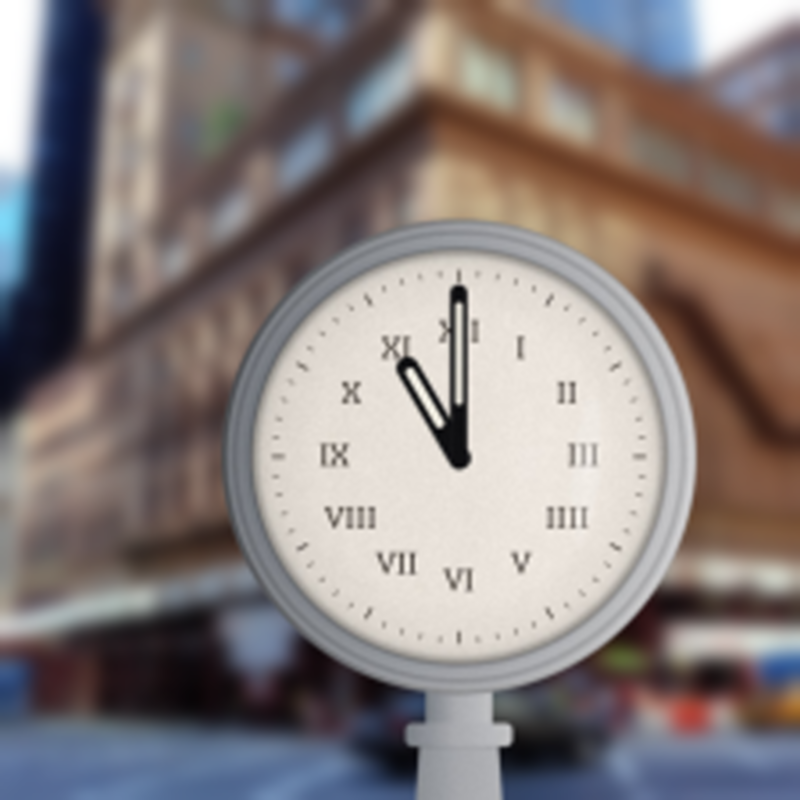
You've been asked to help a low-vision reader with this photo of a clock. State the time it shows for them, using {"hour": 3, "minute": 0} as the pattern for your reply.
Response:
{"hour": 11, "minute": 0}
